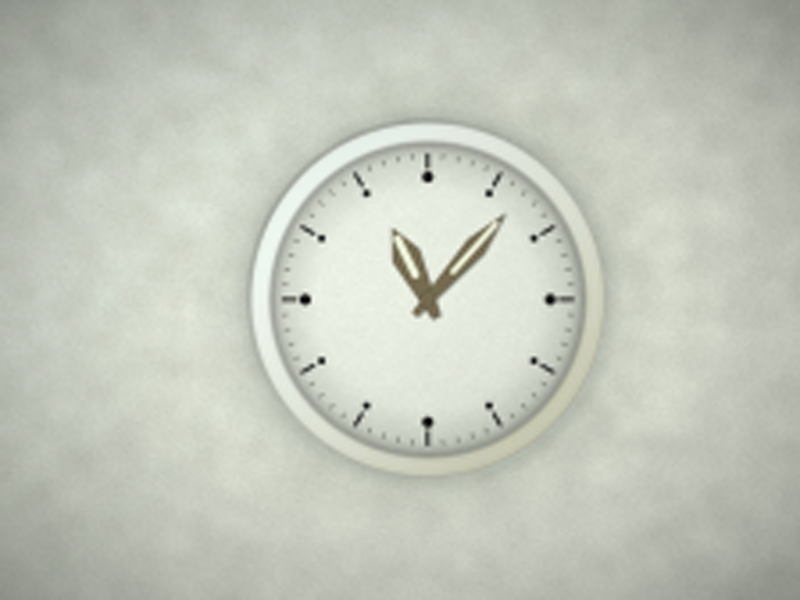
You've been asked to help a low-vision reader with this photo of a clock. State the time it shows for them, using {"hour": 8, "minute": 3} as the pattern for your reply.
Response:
{"hour": 11, "minute": 7}
